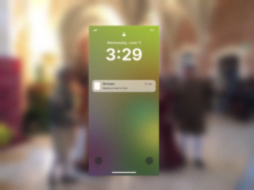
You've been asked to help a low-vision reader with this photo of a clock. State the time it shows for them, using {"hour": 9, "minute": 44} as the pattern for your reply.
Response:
{"hour": 3, "minute": 29}
